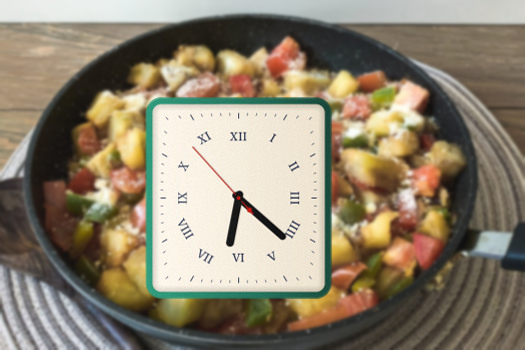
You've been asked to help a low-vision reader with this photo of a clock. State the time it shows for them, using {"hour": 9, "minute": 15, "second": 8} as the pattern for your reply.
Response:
{"hour": 6, "minute": 21, "second": 53}
